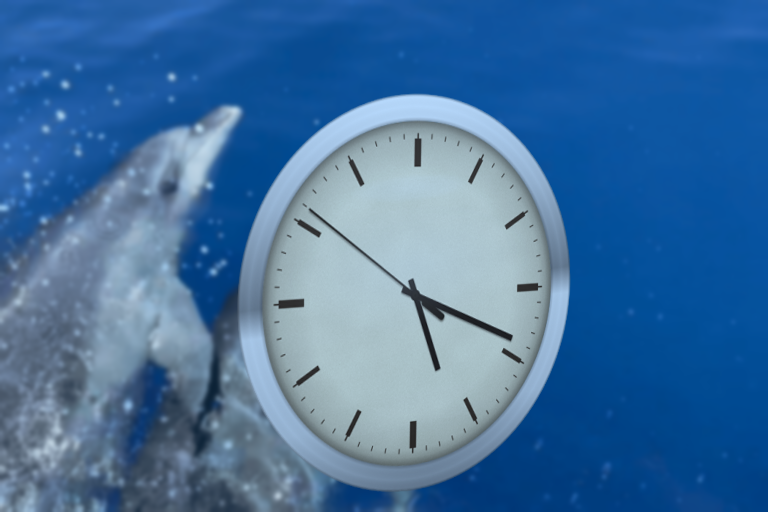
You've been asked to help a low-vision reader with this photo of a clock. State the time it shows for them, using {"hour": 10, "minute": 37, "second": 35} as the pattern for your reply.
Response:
{"hour": 5, "minute": 18, "second": 51}
